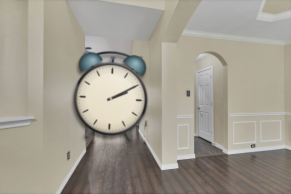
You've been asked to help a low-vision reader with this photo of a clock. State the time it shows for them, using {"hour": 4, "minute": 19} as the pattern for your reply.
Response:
{"hour": 2, "minute": 10}
